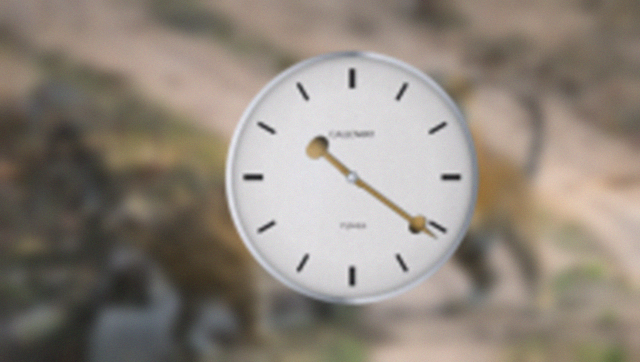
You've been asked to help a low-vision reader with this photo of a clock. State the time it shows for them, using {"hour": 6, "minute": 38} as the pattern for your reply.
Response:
{"hour": 10, "minute": 21}
